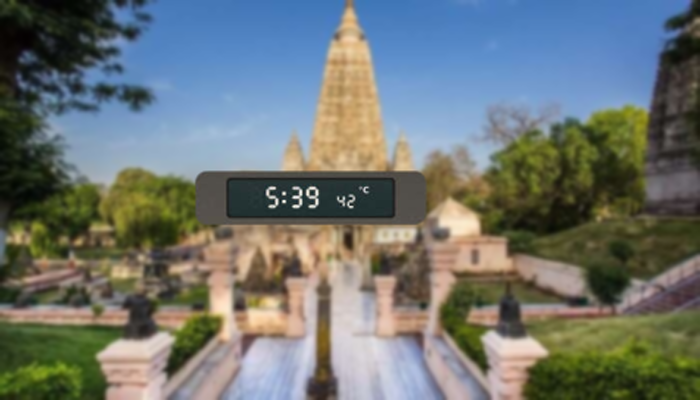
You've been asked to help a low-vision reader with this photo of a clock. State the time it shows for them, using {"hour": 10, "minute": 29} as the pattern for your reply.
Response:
{"hour": 5, "minute": 39}
